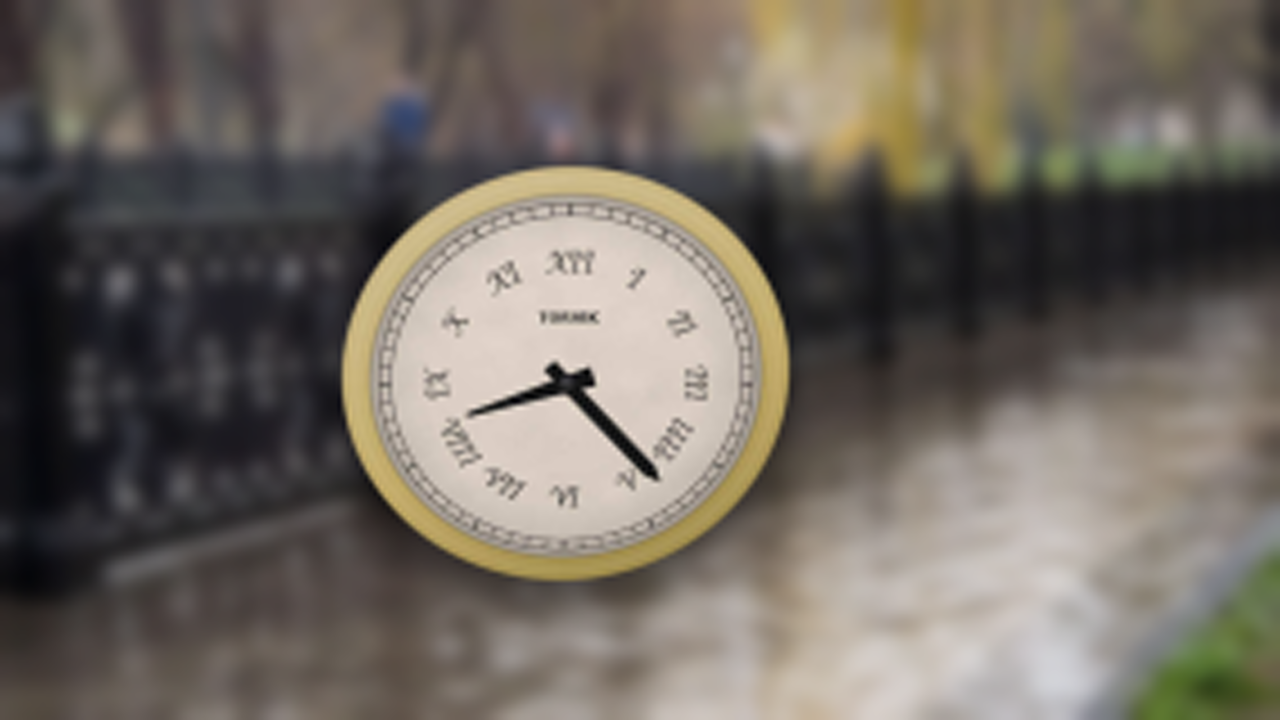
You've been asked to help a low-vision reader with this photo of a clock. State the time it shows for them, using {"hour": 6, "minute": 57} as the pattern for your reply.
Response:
{"hour": 8, "minute": 23}
